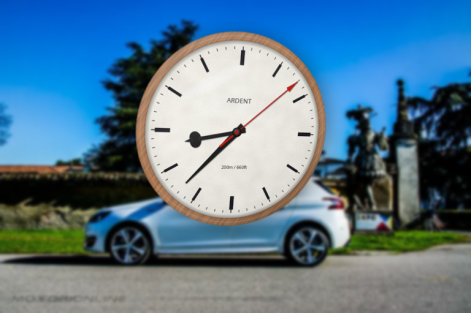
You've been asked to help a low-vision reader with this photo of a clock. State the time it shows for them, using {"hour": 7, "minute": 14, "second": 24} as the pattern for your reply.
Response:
{"hour": 8, "minute": 37, "second": 8}
